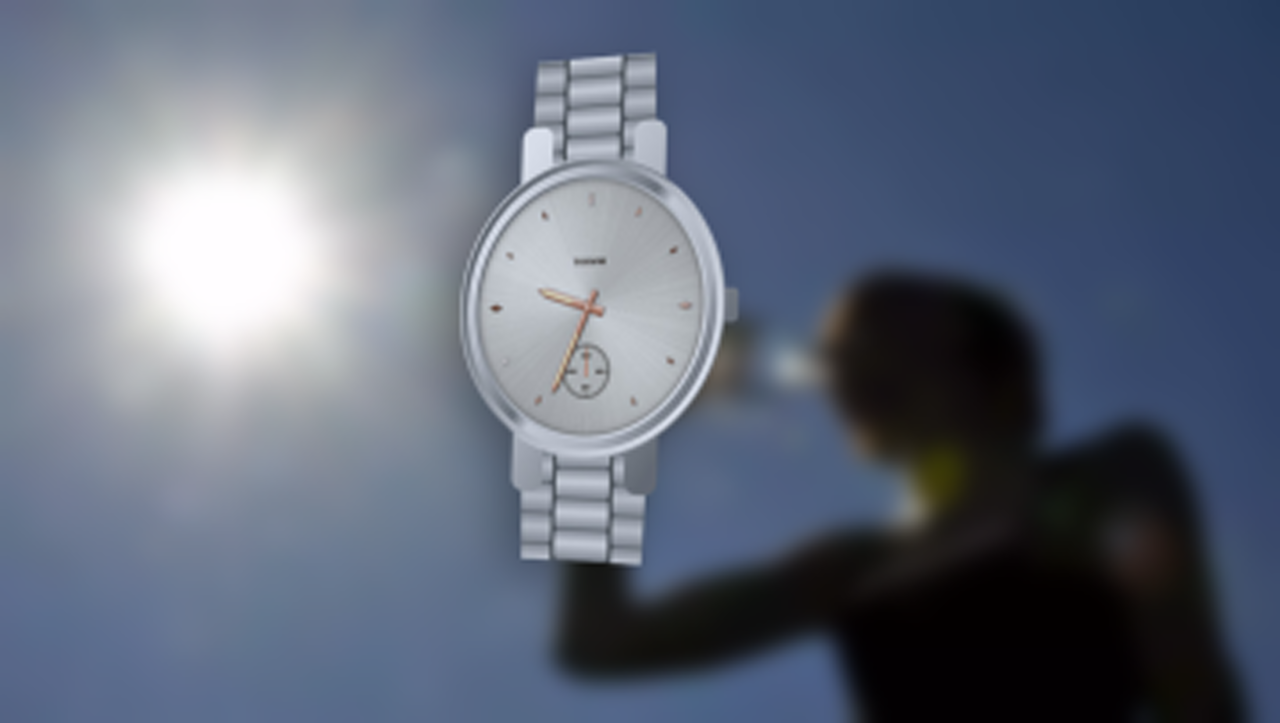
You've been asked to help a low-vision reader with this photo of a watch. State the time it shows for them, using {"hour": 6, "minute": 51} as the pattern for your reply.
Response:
{"hour": 9, "minute": 34}
